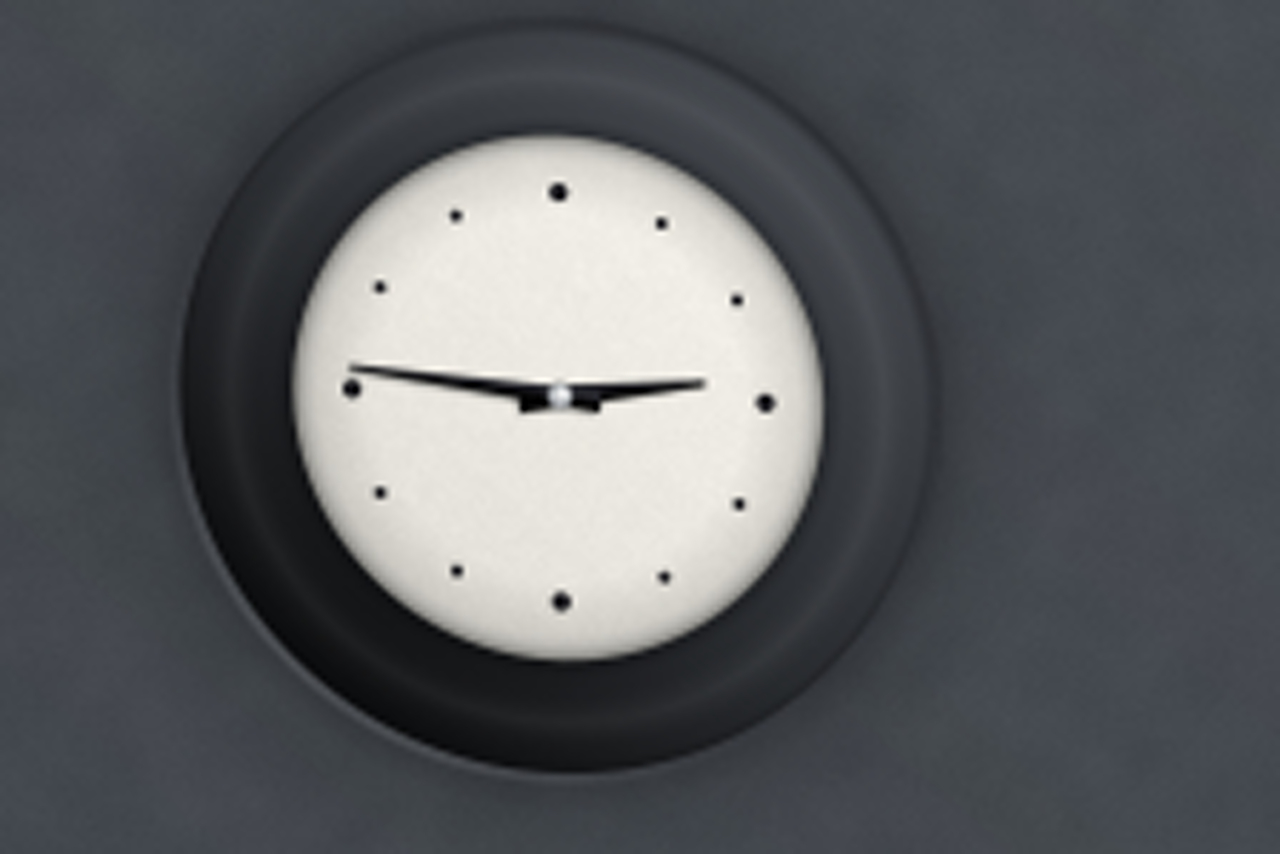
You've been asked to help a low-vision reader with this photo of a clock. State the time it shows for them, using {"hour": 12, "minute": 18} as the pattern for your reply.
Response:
{"hour": 2, "minute": 46}
